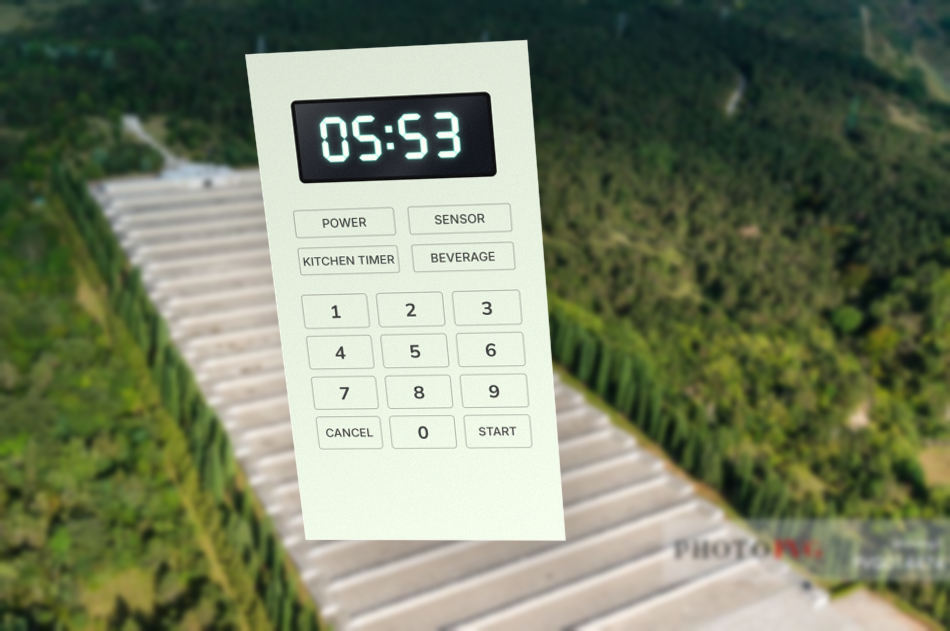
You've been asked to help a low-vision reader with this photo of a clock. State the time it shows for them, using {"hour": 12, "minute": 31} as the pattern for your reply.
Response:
{"hour": 5, "minute": 53}
